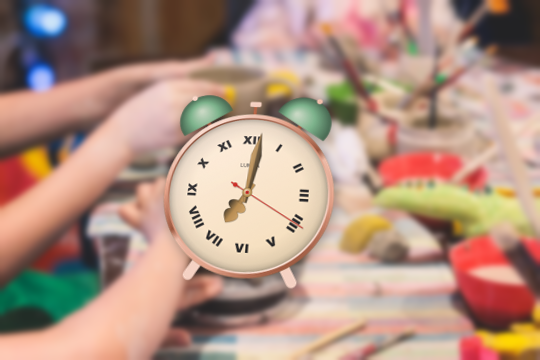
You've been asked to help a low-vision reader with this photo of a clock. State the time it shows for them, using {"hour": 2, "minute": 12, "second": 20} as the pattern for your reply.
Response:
{"hour": 7, "minute": 1, "second": 20}
